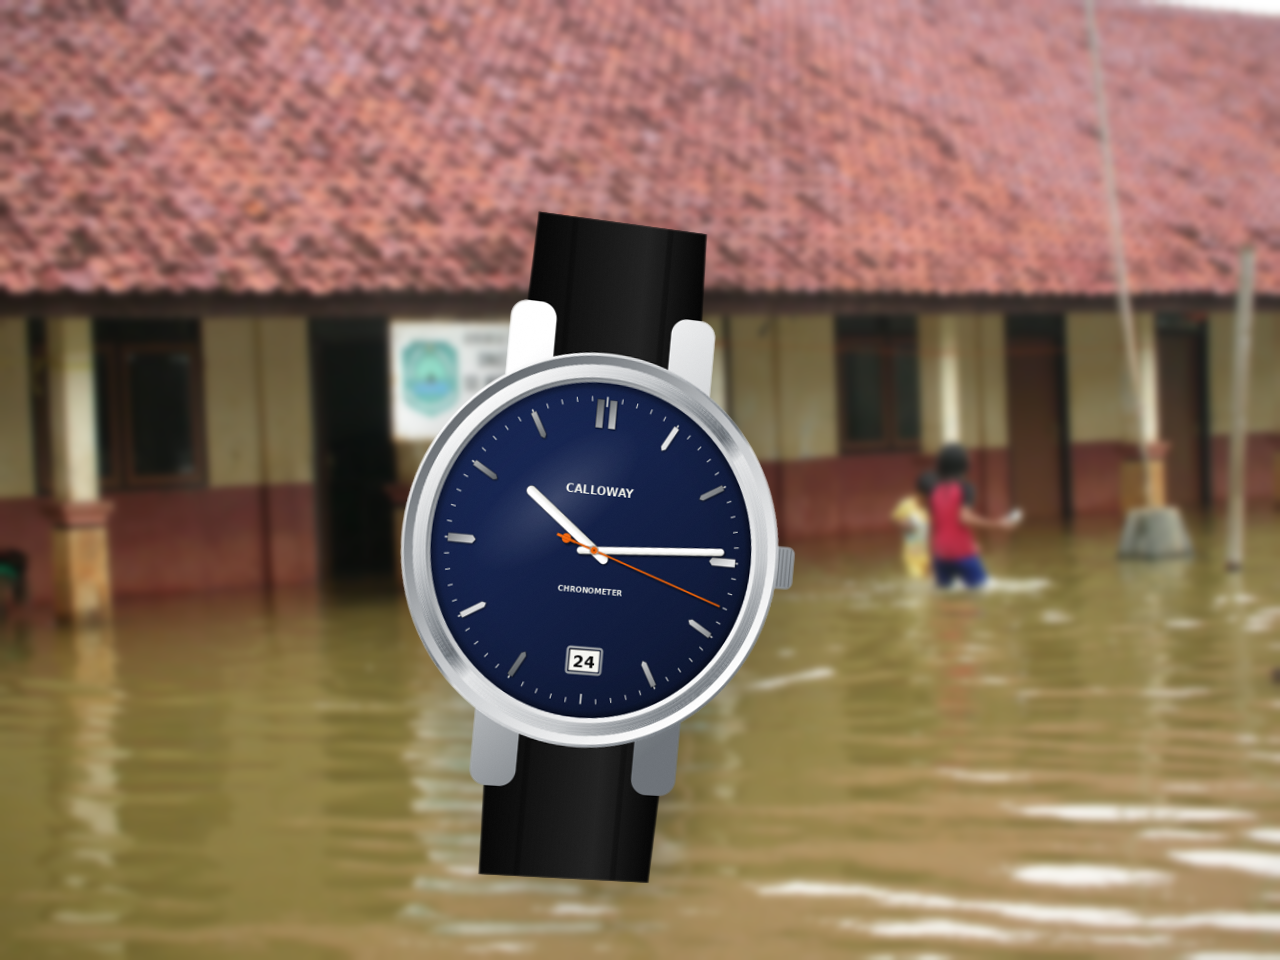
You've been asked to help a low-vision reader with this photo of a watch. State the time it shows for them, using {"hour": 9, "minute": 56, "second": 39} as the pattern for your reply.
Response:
{"hour": 10, "minute": 14, "second": 18}
